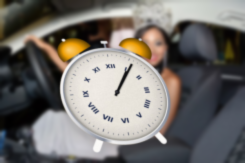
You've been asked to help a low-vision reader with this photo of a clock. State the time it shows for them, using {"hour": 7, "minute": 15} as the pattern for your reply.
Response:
{"hour": 1, "minute": 6}
